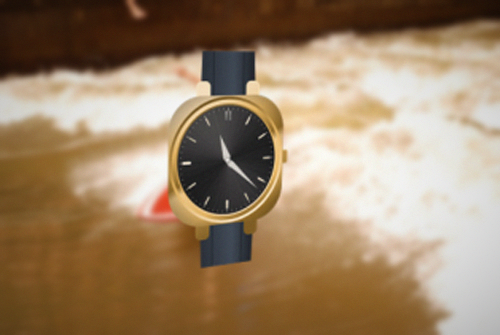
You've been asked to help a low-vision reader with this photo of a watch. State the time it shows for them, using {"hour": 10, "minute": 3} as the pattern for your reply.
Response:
{"hour": 11, "minute": 22}
